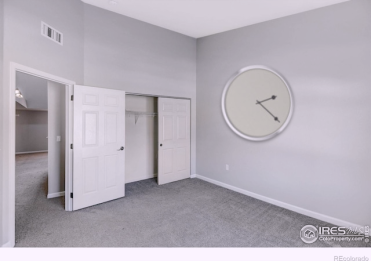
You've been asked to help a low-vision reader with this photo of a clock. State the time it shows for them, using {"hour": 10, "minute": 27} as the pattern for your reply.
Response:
{"hour": 2, "minute": 22}
